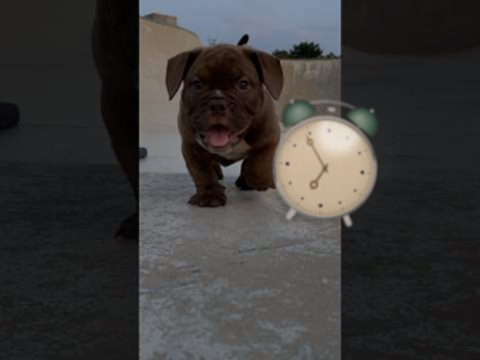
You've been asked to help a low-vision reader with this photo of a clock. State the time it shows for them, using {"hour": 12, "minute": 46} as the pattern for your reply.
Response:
{"hour": 6, "minute": 54}
